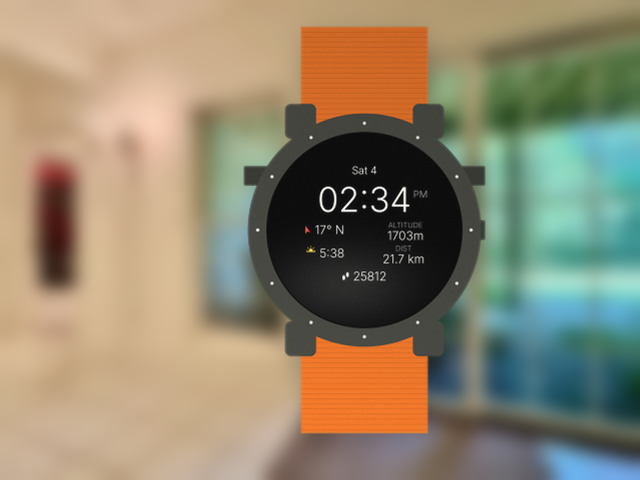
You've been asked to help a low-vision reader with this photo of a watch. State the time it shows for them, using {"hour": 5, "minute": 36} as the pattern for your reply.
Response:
{"hour": 2, "minute": 34}
